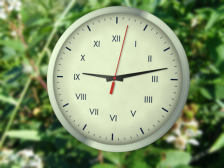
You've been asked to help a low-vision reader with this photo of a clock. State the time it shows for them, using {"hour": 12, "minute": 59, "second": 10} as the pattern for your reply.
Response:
{"hour": 9, "minute": 13, "second": 2}
